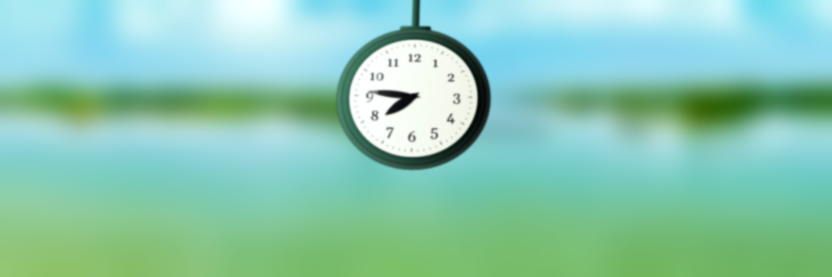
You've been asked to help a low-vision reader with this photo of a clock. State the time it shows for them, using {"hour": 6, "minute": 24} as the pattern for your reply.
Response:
{"hour": 7, "minute": 46}
